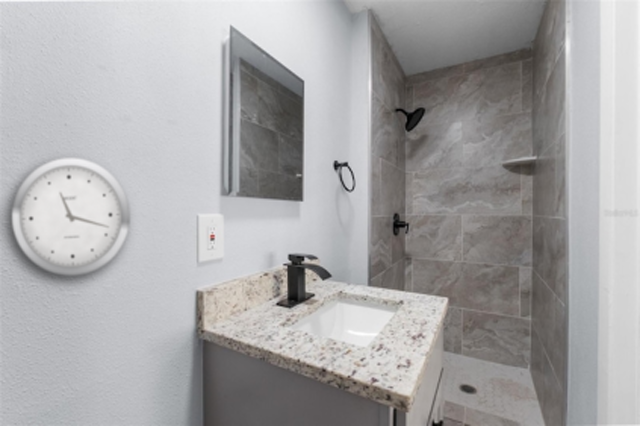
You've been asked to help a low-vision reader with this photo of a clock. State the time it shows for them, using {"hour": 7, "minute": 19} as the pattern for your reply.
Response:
{"hour": 11, "minute": 18}
